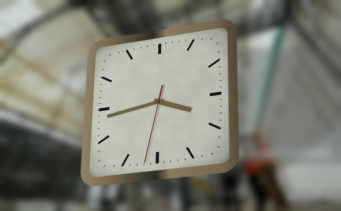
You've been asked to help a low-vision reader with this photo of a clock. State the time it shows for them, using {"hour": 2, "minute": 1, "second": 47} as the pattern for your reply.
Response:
{"hour": 3, "minute": 43, "second": 32}
